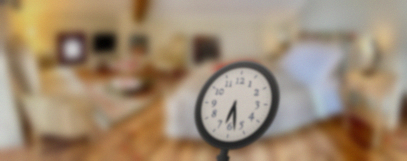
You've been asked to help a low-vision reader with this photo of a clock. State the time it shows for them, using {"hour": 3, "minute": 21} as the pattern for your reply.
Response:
{"hour": 6, "minute": 28}
